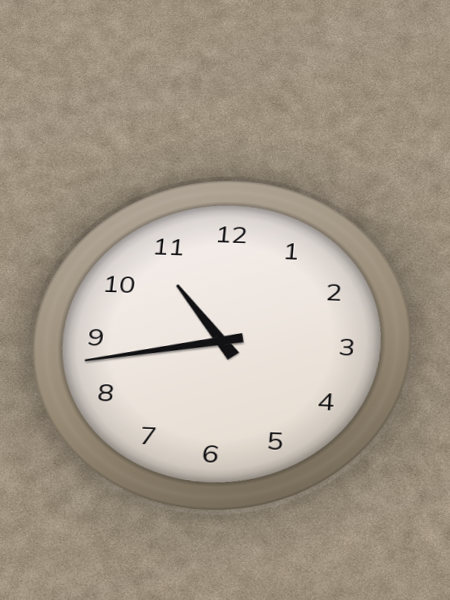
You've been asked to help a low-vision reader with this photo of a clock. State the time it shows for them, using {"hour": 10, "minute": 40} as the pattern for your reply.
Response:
{"hour": 10, "minute": 43}
